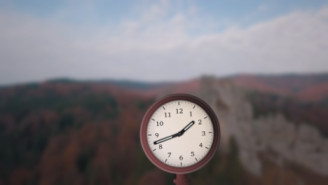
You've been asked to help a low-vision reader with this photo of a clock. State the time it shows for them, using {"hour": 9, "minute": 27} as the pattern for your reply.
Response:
{"hour": 1, "minute": 42}
